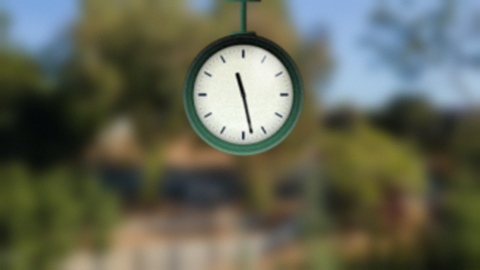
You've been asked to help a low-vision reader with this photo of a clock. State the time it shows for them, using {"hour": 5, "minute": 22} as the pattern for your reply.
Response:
{"hour": 11, "minute": 28}
